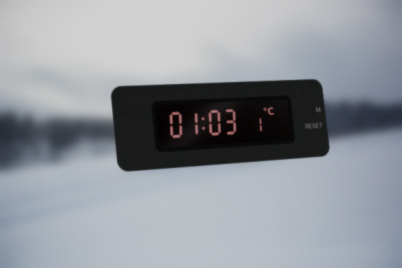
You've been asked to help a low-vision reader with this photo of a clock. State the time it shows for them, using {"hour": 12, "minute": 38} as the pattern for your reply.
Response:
{"hour": 1, "minute": 3}
